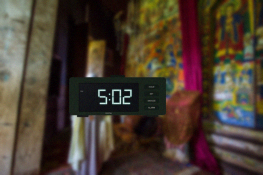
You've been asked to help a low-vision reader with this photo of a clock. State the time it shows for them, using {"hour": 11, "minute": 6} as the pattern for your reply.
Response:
{"hour": 5, "minute": 2}
